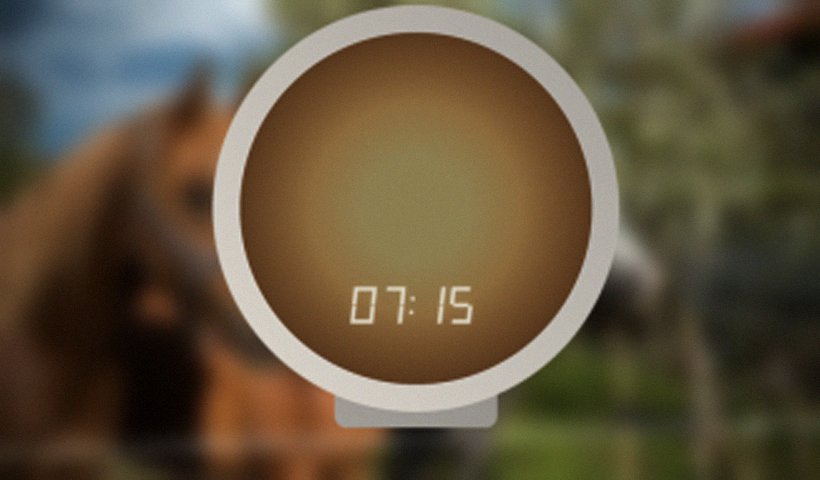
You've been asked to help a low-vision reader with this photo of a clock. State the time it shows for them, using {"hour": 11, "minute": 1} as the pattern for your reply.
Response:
{"hour": 7, "minute": 15}
